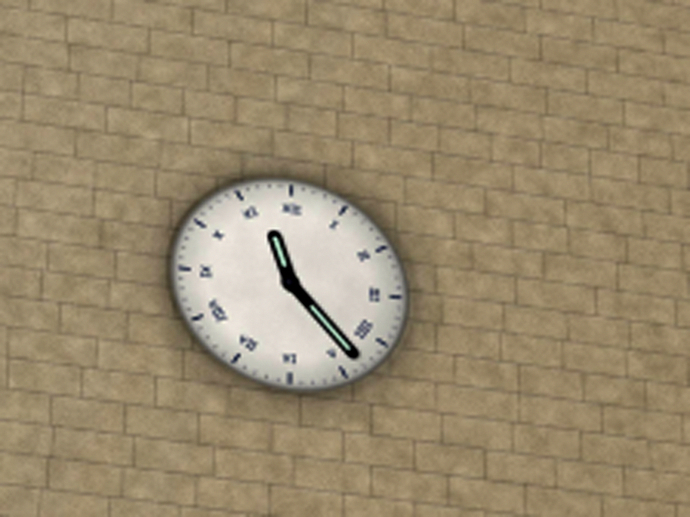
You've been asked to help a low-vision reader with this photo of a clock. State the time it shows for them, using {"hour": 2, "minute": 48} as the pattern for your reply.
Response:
{"hour": 11, "minute": 23}
